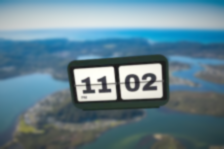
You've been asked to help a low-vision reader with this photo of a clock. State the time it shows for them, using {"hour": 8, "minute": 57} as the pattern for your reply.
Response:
{"hour": 11, "minute": 2}
